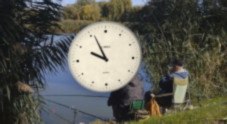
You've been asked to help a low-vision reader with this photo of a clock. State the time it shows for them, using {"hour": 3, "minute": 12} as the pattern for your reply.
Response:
{"hour": 9, "minute": 56}
